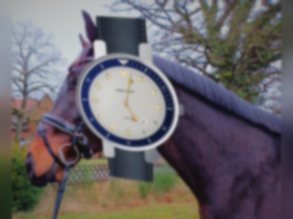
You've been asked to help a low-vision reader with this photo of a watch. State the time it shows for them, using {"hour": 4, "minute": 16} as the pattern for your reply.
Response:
{"hour": 5, "minute": 2}
